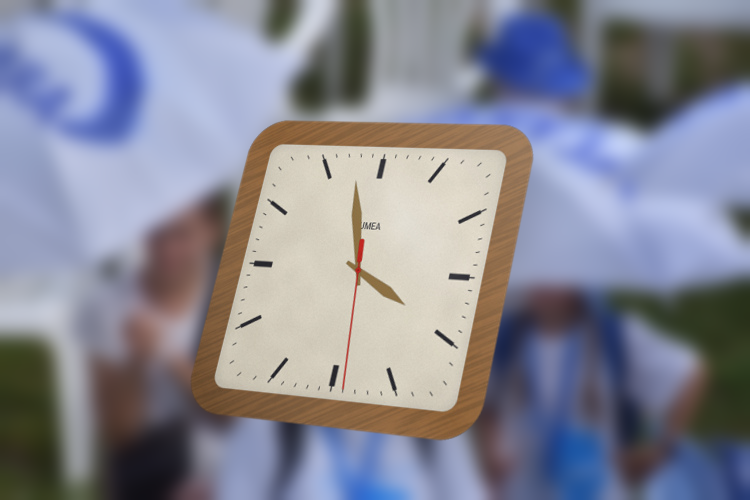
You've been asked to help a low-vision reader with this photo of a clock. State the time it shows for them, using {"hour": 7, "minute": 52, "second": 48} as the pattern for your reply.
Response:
{"hour": 3, "minute": 57, "second": 29}
